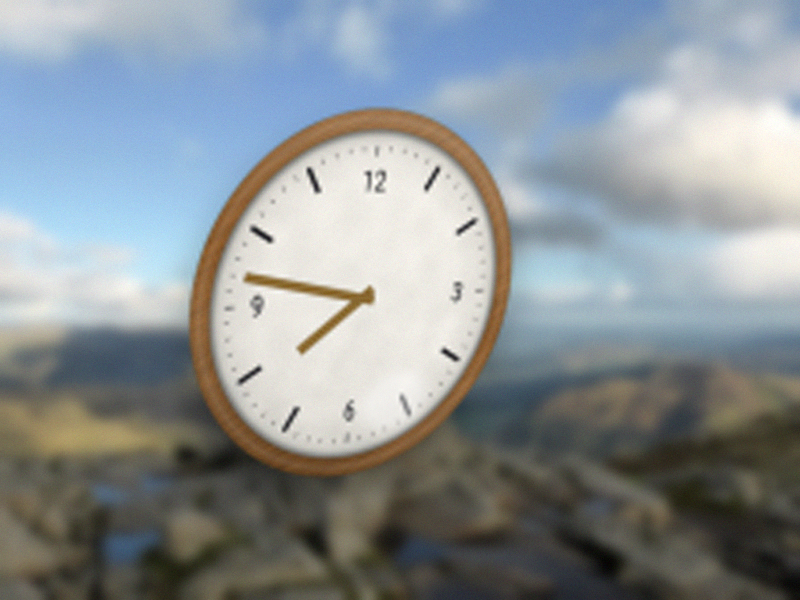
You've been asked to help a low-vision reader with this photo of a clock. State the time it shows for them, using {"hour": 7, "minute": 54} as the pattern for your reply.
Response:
{"hour": 7, "minute": 47}
